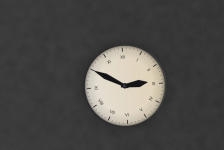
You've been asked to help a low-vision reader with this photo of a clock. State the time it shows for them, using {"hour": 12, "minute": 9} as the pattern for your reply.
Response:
{"hour": 2, "minute": 50}
